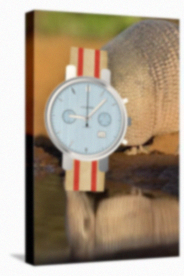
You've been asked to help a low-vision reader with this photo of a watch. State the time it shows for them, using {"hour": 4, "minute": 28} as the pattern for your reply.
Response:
{"hour": 9, "minute": 7}
